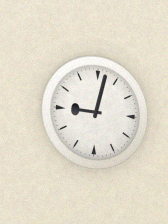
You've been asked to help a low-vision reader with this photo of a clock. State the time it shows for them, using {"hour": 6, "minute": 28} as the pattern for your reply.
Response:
{"hour": 9, "minute": 2}
